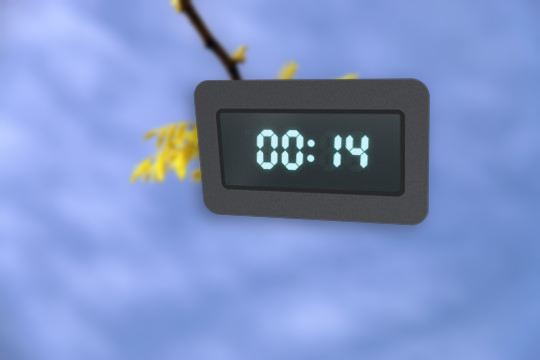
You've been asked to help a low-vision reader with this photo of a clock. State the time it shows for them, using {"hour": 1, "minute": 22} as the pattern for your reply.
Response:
{"hour": 0, "minute": 14}
